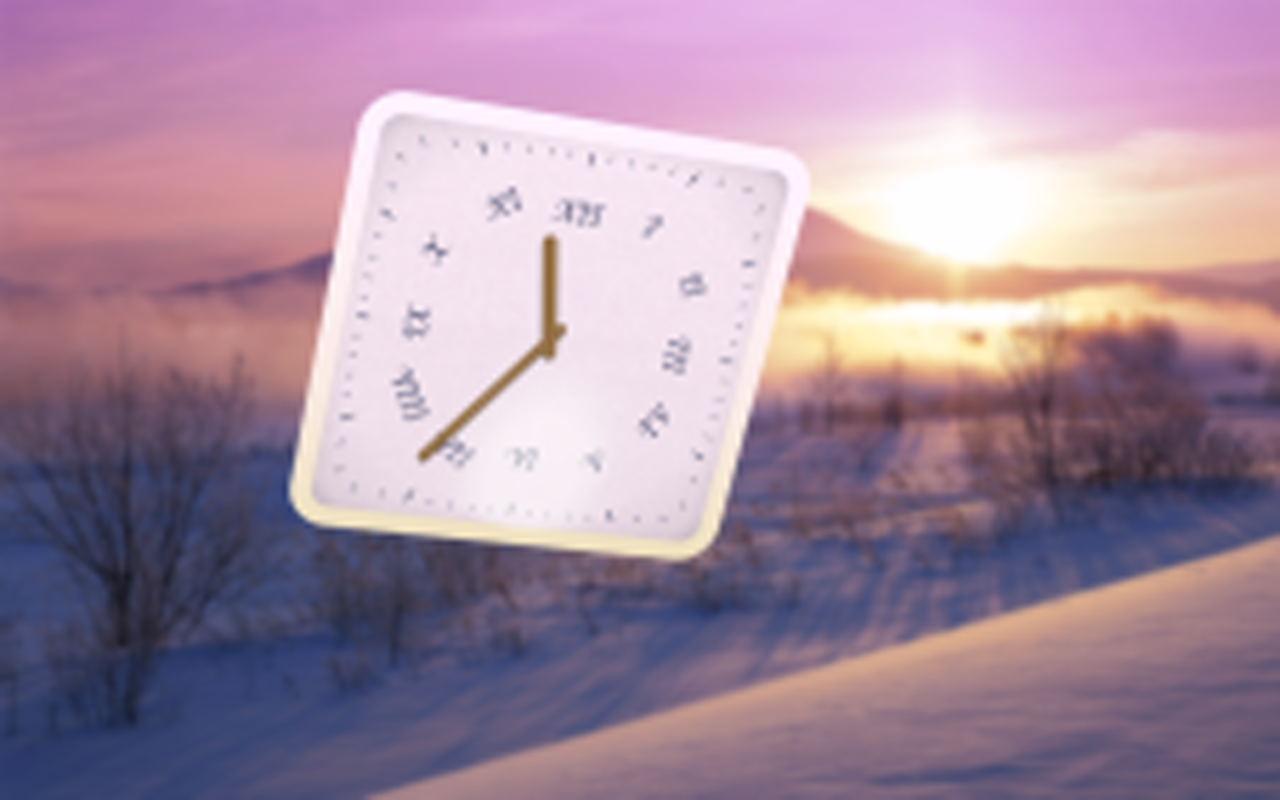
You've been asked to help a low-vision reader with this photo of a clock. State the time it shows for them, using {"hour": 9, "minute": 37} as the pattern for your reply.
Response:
{"hour": 11, "minute": 36}
